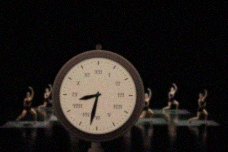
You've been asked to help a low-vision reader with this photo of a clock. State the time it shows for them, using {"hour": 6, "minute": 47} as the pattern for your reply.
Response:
{"hour": 8, "minute": 32}
